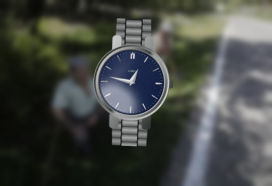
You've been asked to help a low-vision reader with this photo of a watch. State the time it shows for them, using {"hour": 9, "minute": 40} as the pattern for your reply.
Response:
{"hour": 12, "minute": 47}
